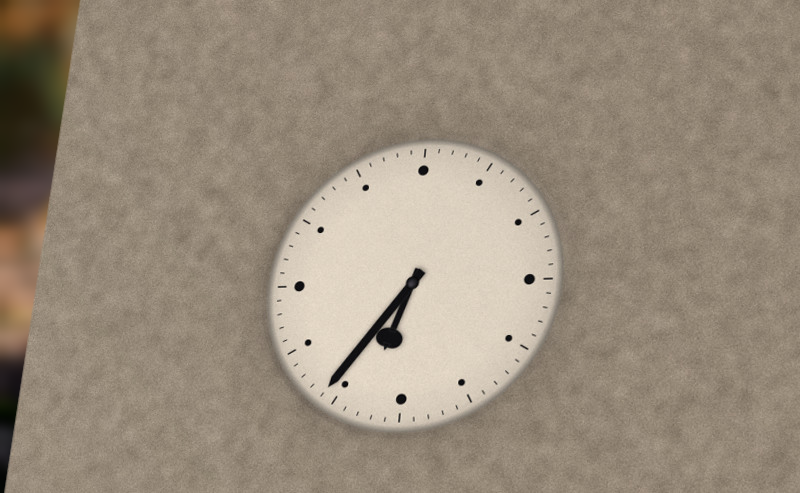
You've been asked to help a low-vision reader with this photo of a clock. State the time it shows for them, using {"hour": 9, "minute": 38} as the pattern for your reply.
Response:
{"hour": 6, "minute": 36}
